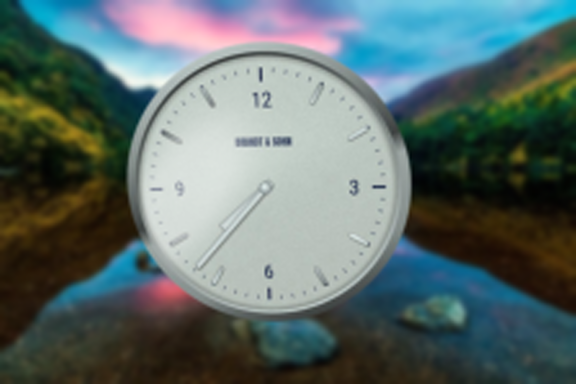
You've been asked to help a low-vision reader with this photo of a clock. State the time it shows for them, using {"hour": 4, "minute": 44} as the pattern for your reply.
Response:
{"hour": 7, "minute": 37}
